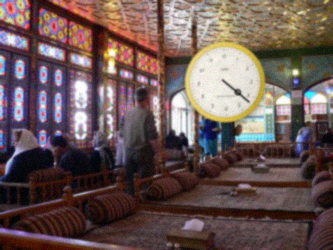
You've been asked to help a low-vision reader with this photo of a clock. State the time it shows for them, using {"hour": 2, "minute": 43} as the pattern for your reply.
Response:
{"hour": 4, "minute": 22}
